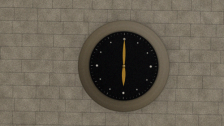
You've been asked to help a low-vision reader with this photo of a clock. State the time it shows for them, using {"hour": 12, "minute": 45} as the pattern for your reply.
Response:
{"hour": 6, "minute": 0}
